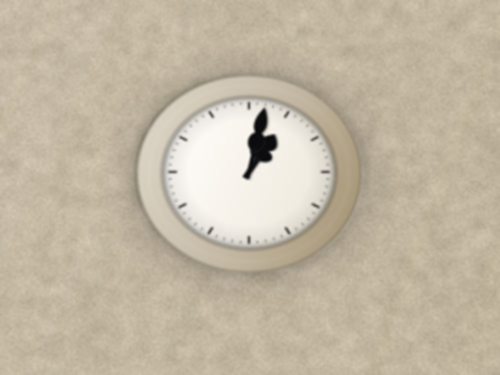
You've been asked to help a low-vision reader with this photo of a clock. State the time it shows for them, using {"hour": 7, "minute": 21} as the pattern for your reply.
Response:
{"hour": 1, "minute": 2}
